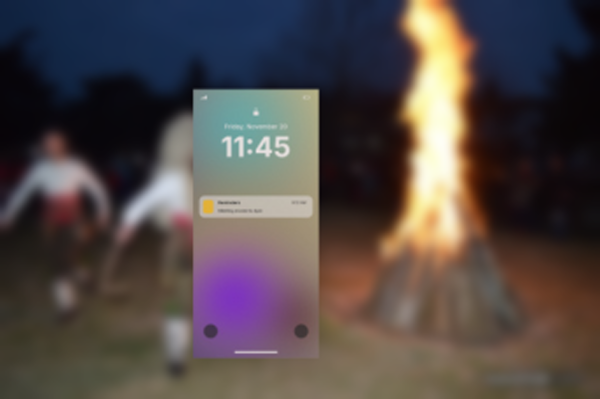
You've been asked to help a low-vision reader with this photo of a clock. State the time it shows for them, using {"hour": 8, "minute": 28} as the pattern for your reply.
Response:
{"hour": 11, "minute": 45}
